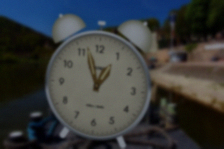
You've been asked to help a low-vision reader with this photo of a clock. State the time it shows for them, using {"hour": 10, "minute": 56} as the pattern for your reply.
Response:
{"hour": 12, "minute": 57}
